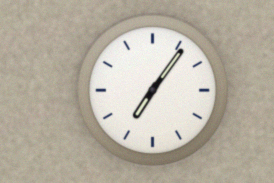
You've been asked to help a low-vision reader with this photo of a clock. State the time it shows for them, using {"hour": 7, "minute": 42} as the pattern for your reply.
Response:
{"hour": 7, "minute": 6}
